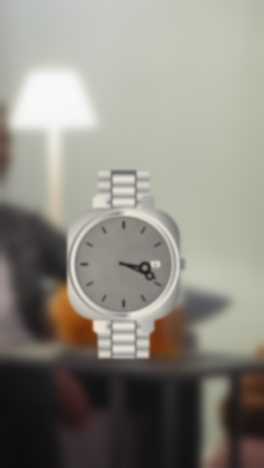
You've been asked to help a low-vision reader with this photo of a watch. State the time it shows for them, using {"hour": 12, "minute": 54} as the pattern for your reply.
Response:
{"hour": 3, "minute": 19}
